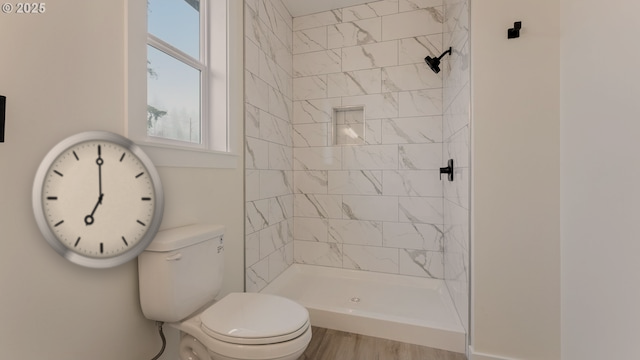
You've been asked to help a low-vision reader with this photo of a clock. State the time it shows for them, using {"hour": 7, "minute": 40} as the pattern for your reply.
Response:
{"hour": 7, "minute": 0}
